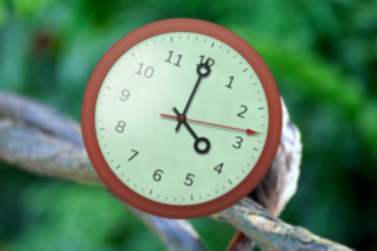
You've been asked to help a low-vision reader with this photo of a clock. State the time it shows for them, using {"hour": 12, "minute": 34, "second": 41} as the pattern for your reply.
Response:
{"hour": 4, "minute": 0, "second": 13}
